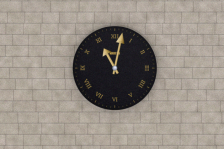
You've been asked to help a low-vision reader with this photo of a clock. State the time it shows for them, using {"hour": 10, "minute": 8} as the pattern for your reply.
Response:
{"hour": 11, "minute": 2}
